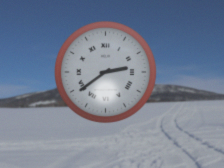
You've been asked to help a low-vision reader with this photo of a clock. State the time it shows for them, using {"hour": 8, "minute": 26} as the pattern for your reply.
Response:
{"hour": 2, "minute": 39}
